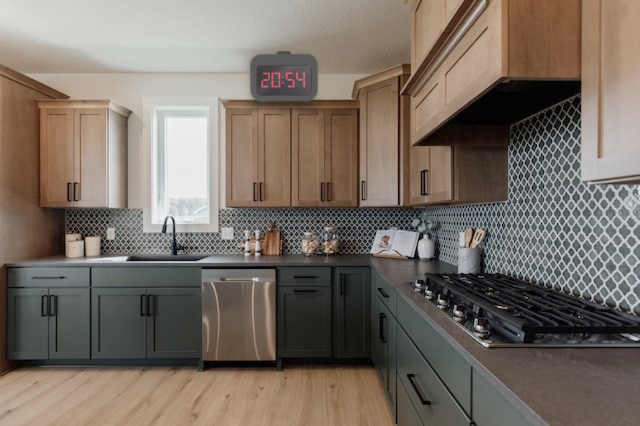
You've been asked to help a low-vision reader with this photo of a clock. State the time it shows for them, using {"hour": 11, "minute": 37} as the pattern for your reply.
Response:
{"hour": 20, "minute": 54}
